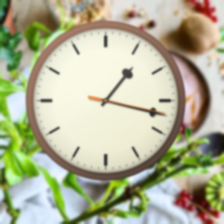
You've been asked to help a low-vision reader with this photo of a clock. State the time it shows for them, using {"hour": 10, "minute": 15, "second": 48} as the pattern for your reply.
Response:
{"hour": 1, "minute": 17, "second": 17}
